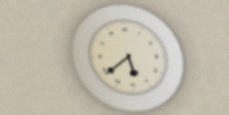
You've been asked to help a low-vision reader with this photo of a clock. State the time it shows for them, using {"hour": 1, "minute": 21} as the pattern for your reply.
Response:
{"hour": 5, "minute": 39}
